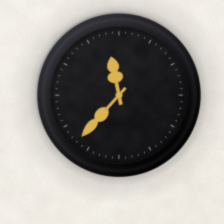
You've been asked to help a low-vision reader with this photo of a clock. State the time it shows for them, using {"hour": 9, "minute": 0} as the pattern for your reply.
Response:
{"hour": 11, "minute": 37}
